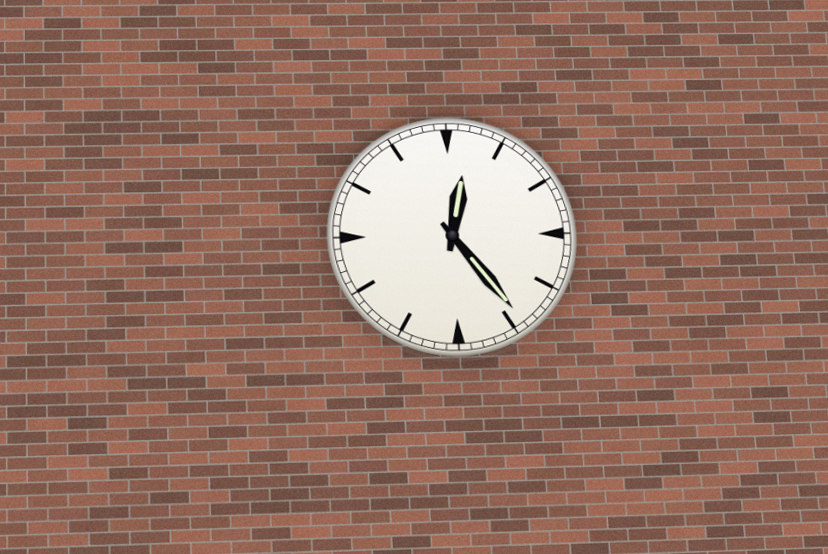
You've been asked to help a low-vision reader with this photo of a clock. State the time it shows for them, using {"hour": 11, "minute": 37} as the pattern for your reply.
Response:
{"hour": 12, "minute": 24}
